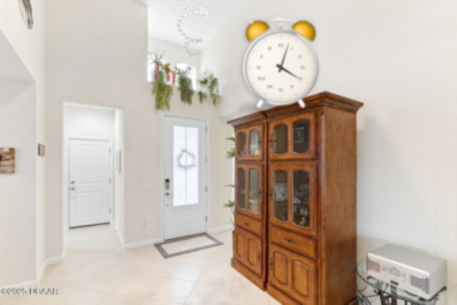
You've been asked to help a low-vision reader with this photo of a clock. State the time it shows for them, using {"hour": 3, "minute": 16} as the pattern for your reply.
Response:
{"hour": 4, "minute": 3}
